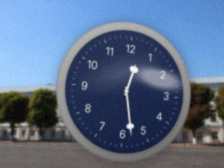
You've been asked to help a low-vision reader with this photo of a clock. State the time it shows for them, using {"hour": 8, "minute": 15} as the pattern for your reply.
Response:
{"hour": 12, "minute": 28}
